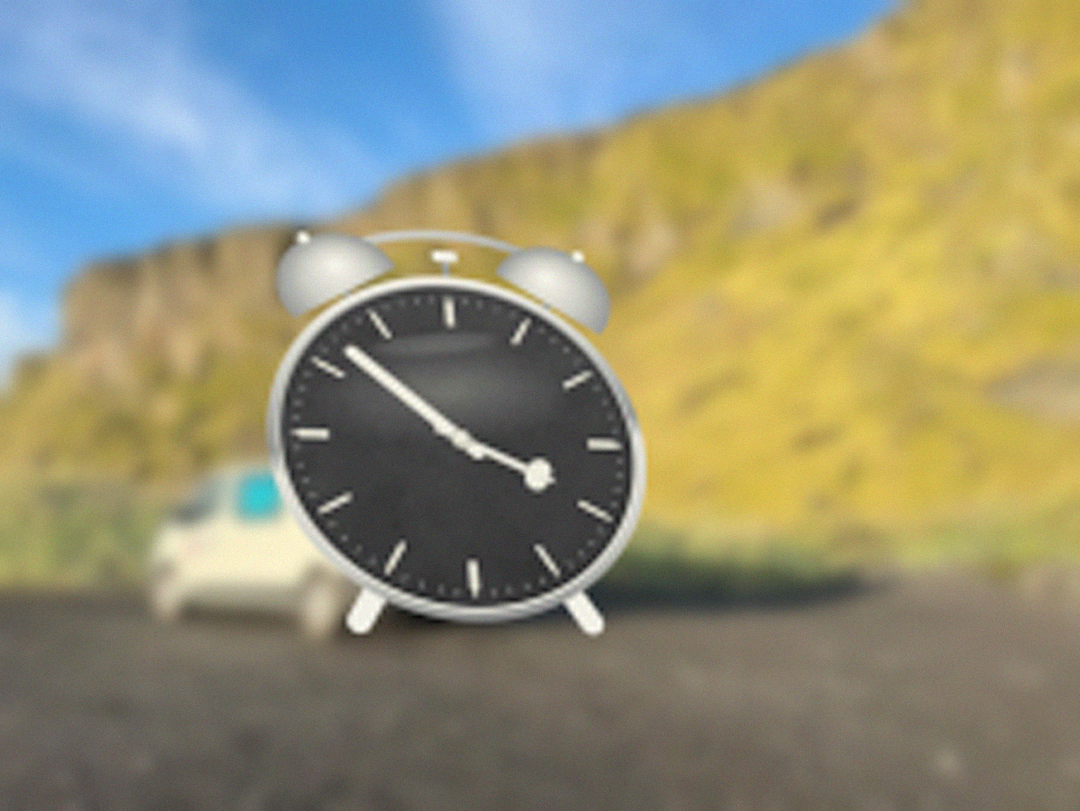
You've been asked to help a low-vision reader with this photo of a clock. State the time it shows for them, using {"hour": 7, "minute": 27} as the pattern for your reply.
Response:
{"hour": 3, "minute": 52}
